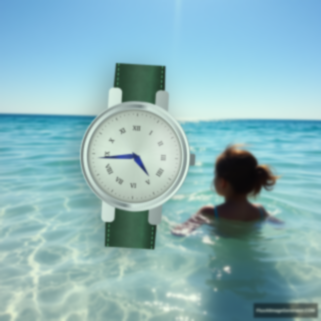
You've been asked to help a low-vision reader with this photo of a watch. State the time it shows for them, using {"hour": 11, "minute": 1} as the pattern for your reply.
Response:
{"hour": 4, "minute": 44}
